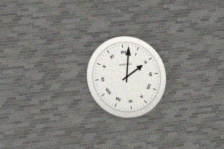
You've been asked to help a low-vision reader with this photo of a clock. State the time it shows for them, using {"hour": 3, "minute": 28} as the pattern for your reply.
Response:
{"hour": 2, "minute": 2}
